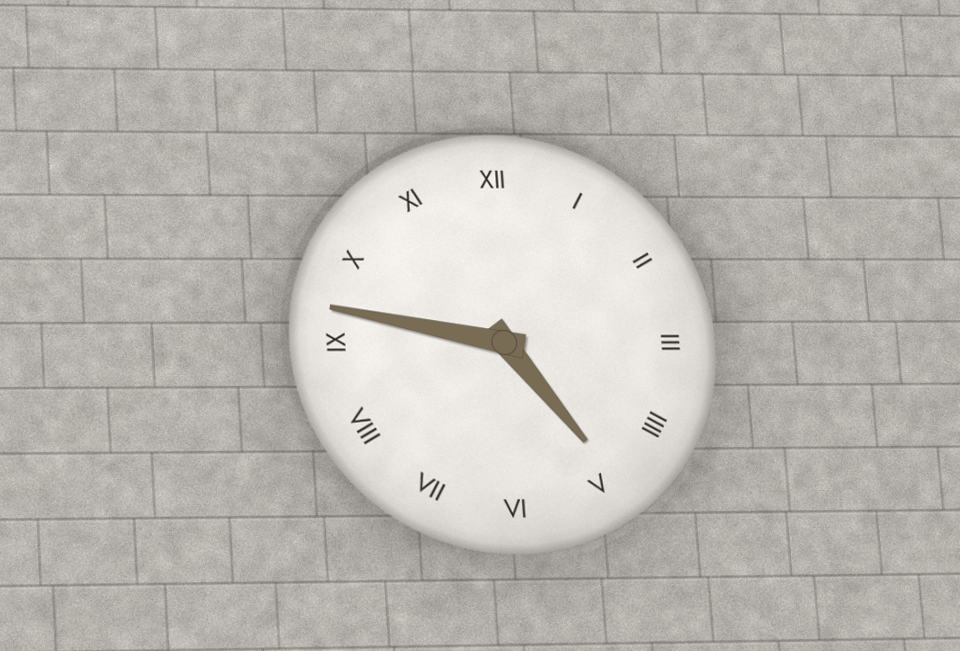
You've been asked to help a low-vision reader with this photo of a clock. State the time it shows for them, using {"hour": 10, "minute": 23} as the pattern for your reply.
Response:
{"hour": 4, "minute": 47}
